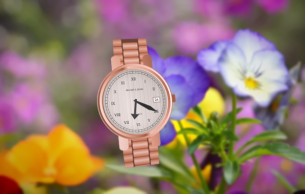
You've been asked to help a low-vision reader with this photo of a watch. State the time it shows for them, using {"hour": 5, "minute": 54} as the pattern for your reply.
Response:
{"hour": 6, "minute": 20}
